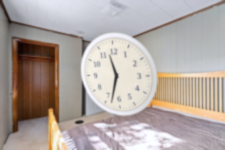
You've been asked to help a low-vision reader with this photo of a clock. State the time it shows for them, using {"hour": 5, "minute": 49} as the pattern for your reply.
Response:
{"hour": 11, "minute": 33}
